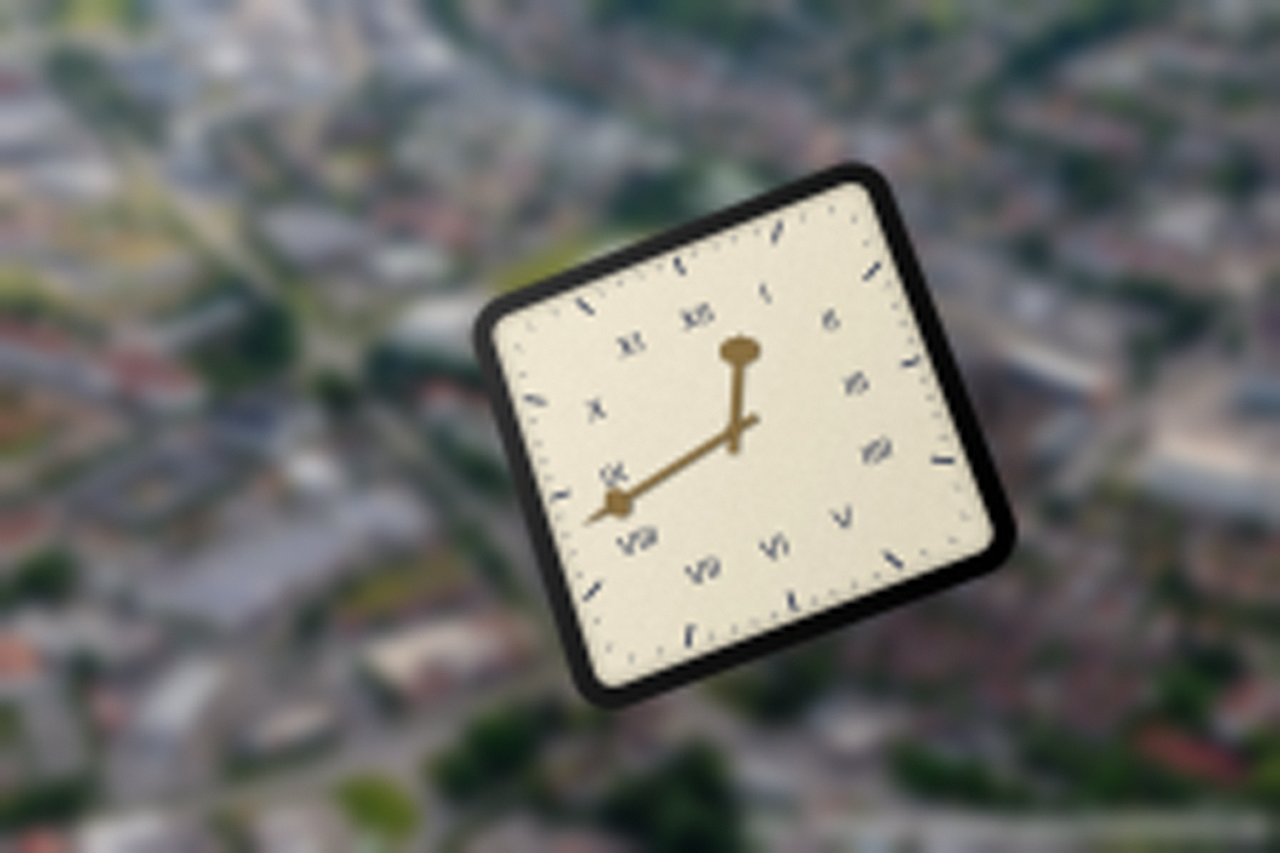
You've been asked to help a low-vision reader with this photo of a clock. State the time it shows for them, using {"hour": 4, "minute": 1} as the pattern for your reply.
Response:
{"hour": 12, "minute": 43}
